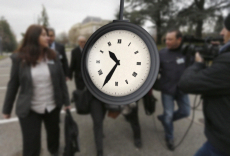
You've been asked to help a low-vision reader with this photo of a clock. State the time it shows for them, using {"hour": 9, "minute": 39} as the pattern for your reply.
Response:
{"hour": 10, "minute": 35}
